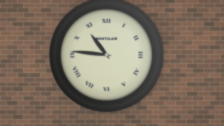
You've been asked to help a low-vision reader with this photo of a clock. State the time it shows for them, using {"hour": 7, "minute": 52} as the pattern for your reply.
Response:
{"hour": 10, "minute": 46}
